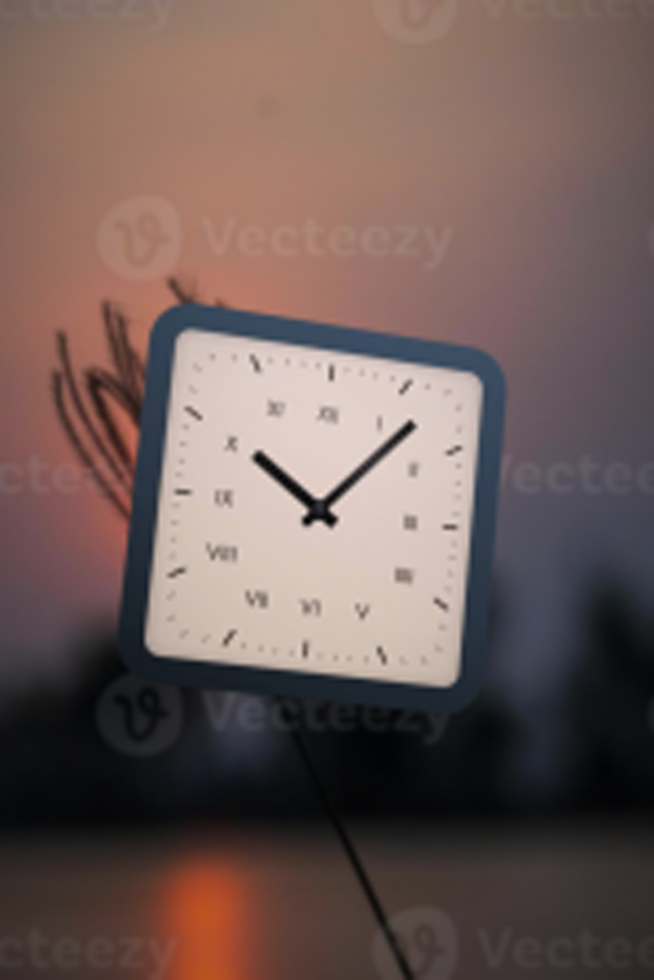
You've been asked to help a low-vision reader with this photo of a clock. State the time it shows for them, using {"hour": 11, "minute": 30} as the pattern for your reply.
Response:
{"hour": 10, "minute": 7}
